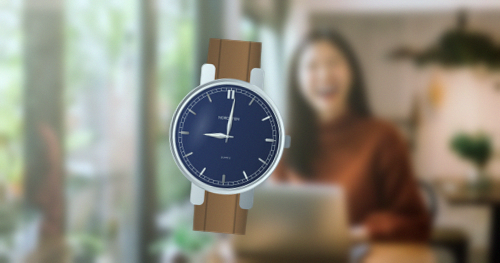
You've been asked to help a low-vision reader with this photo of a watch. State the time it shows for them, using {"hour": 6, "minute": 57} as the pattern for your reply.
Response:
{"hour": 9, "minute": 1}
